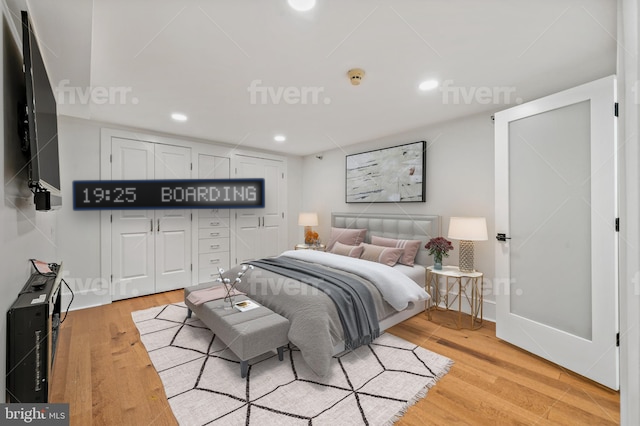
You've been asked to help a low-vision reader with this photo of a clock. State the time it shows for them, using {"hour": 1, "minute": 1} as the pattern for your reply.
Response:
{"hour": 19, "minute": 25}
